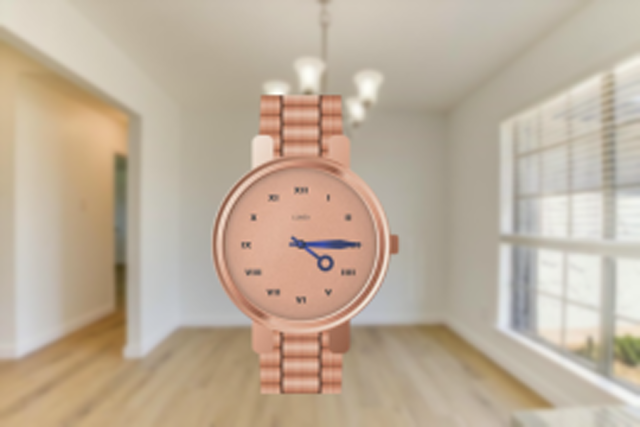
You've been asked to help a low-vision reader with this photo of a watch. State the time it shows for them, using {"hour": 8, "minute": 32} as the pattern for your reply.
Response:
{"hour": 4, "minute": 15}
